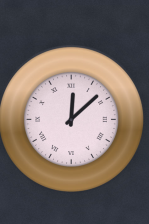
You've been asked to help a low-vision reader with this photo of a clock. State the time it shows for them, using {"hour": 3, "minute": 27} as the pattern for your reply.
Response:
{"hour": 12, "minute": 8}
